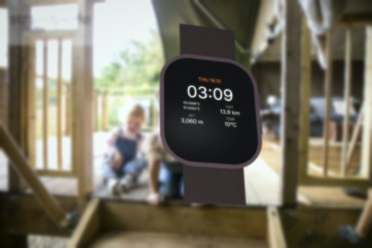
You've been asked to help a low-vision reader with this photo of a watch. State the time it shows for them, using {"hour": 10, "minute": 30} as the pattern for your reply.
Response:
{"hour": 3, "minute": 9}
